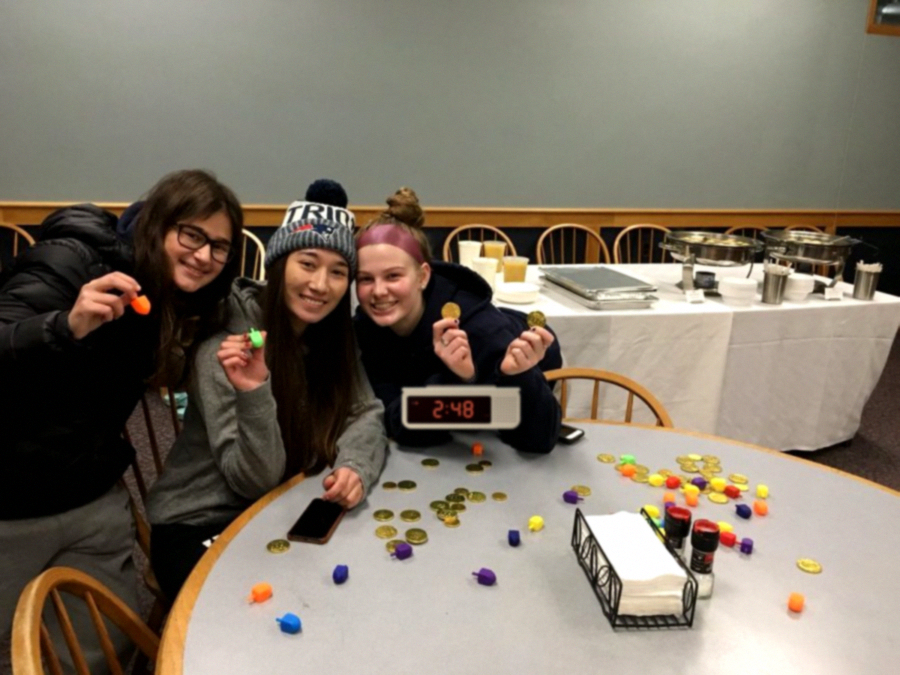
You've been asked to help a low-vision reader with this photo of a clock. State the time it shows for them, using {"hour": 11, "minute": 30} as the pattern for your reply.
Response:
{"hour": 2, "minute": 48}
